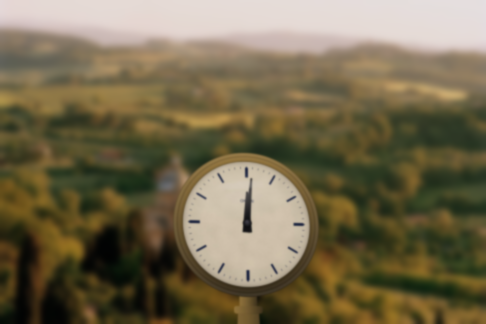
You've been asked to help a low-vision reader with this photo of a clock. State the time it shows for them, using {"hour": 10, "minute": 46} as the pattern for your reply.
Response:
{"hour": 12, "minute": 1}
